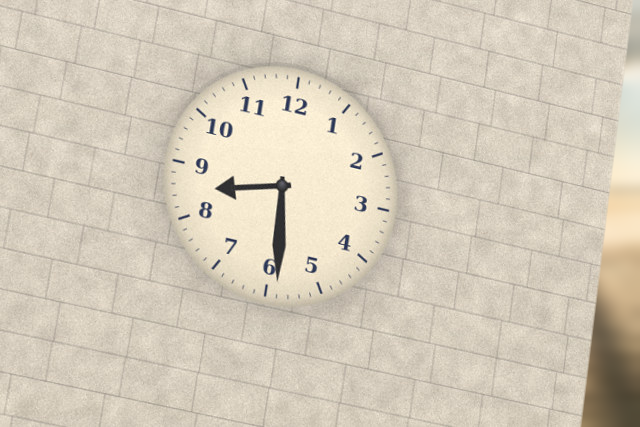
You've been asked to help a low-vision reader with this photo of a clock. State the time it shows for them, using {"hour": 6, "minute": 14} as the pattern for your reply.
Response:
{"hour": 8, "minute": 29}
